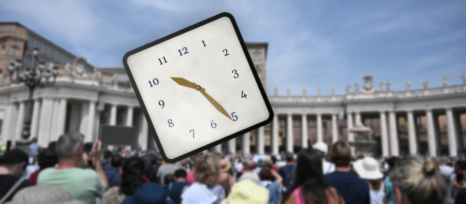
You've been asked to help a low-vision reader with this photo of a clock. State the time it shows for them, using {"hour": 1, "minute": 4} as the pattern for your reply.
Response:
{"hour": 10, "minute": 26}
